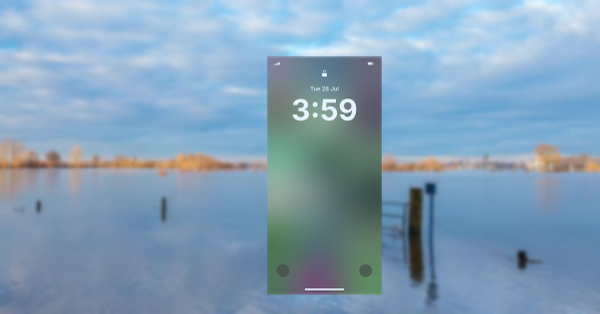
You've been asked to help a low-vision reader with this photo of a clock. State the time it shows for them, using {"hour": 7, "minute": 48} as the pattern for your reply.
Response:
{"hour": 3, "minute": 59}
